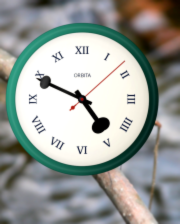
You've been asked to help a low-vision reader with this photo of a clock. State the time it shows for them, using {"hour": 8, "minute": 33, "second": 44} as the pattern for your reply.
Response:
{"hour": 4, "minute": 49, "second": 8}
